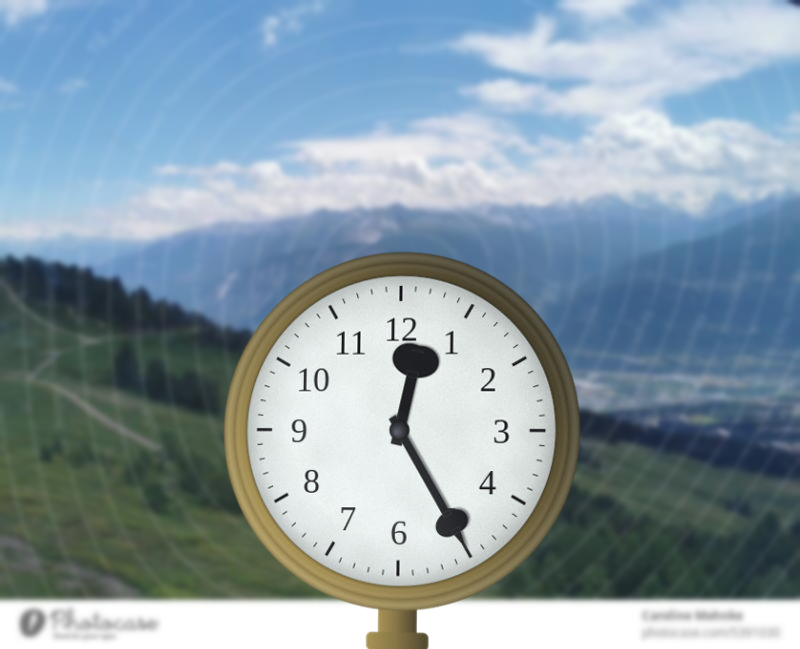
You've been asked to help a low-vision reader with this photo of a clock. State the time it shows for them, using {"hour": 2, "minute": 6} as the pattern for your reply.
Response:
{"hour": 12, "minute": 25}
